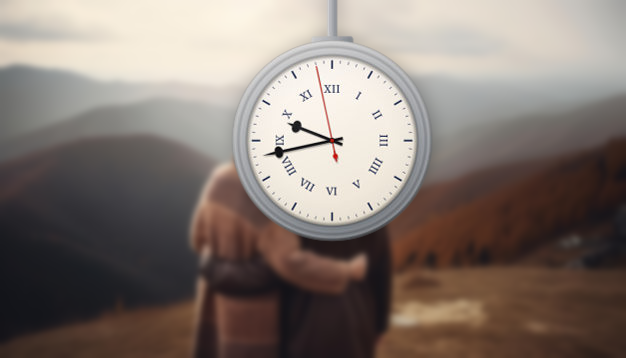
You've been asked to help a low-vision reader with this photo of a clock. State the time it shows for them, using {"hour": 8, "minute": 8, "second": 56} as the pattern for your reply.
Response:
{"hour": 9, "minute": 42, "second": 58}
